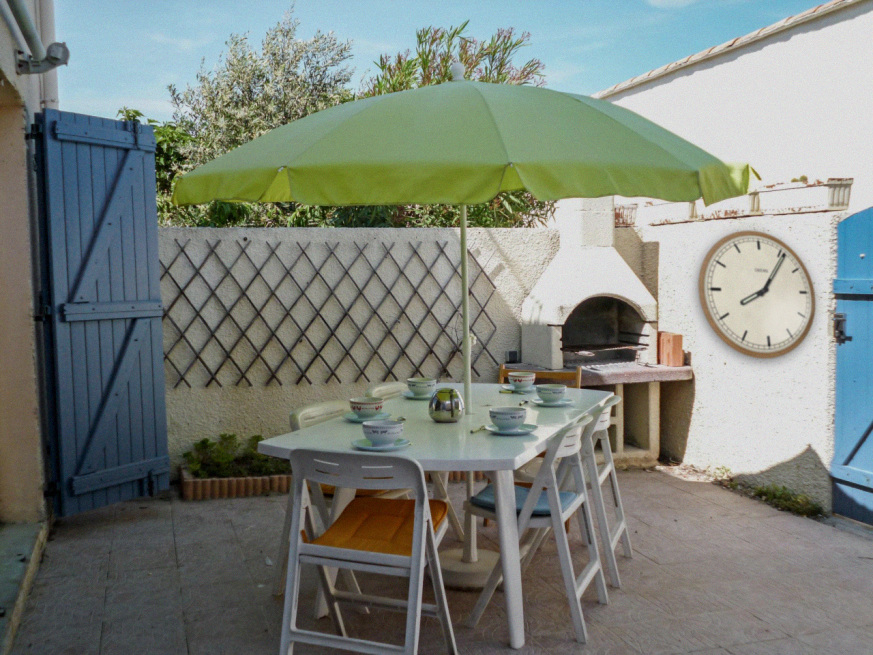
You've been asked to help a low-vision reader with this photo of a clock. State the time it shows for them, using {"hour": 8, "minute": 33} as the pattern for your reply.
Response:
{"hour": 8, "minute": 6}
